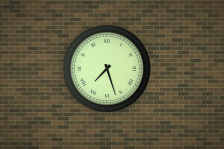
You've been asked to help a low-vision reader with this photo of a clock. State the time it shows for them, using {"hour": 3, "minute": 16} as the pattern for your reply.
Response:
{"hour": 7, "minute": 27}
